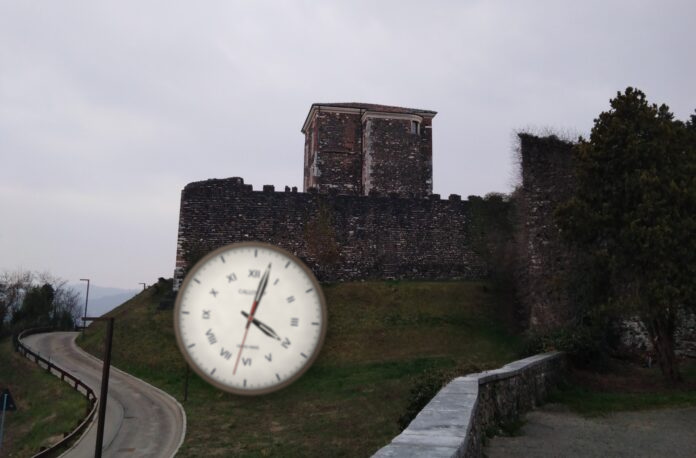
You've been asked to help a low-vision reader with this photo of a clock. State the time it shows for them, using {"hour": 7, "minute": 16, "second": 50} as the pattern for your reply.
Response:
{"hour": 4, "minute": 2, "second": 32}
